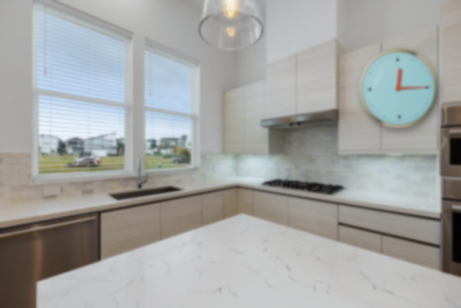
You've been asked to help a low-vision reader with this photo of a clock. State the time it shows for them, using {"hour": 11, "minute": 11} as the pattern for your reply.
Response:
{"hour": 12, "minute": 15}
